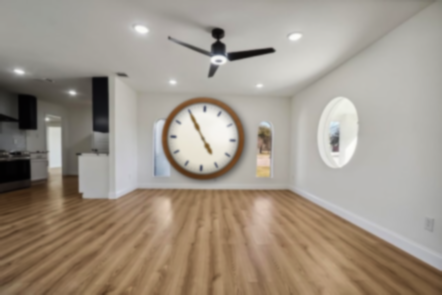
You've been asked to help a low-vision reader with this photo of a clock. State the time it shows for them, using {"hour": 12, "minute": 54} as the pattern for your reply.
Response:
{"hour": 4, "minute": 55}
